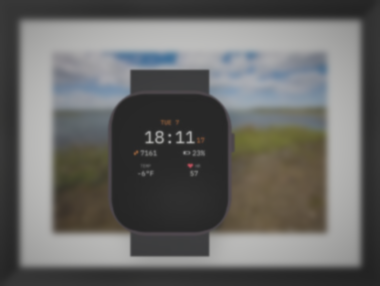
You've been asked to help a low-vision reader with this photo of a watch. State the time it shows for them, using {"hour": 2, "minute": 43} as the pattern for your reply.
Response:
{"hour": 18, "minute": 11}
